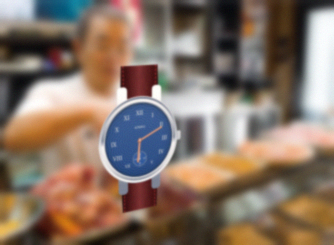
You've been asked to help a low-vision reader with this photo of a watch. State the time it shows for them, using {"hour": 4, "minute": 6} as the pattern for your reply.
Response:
{"hour": 6, "minute": 11}
